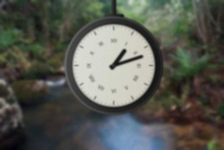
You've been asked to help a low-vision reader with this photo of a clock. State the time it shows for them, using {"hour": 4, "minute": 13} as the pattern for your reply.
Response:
{"hour": 1, "minute": 12}
